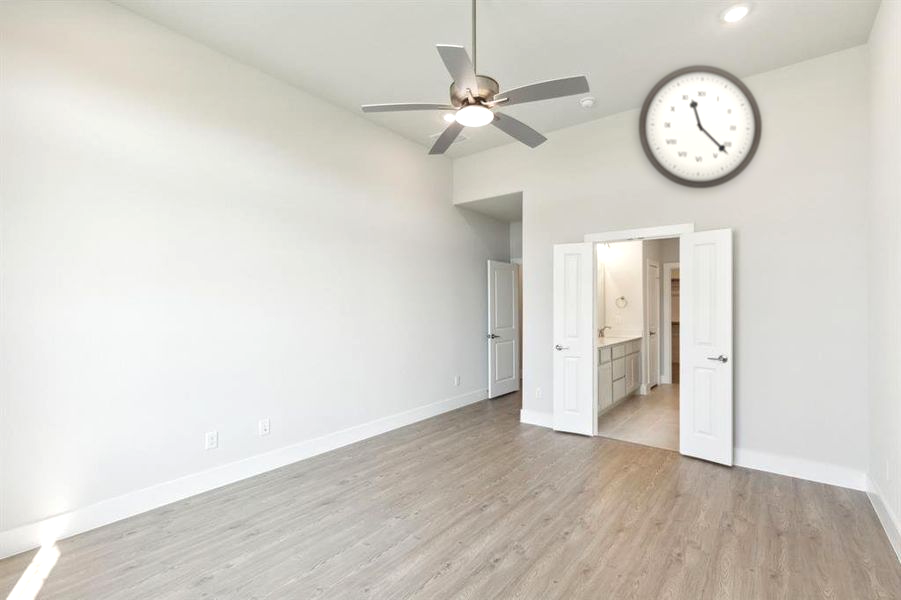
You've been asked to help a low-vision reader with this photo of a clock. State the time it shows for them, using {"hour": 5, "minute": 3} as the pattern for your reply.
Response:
{"hour": 11, "minute": 22}
